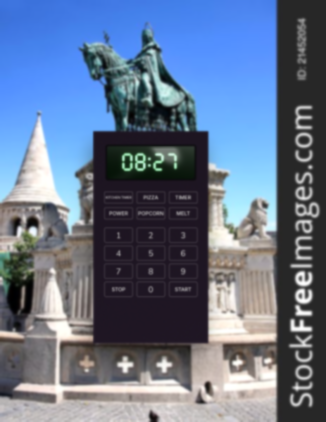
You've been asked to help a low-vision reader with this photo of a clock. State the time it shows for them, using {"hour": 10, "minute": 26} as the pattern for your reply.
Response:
{"hour": 8, "minute": 27}
